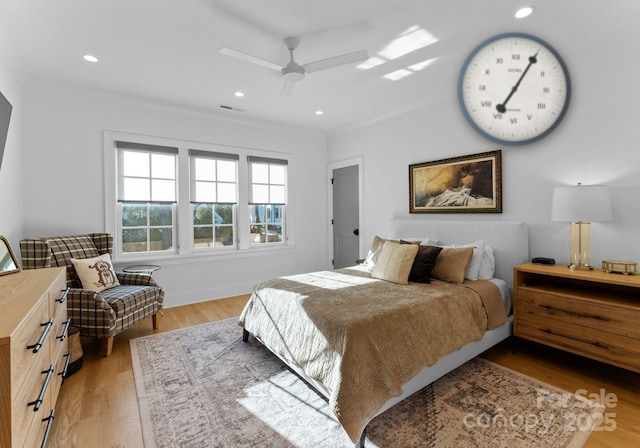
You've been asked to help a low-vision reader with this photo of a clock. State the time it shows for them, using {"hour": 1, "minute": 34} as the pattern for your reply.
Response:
{"hour": 7, "minute": 5}
